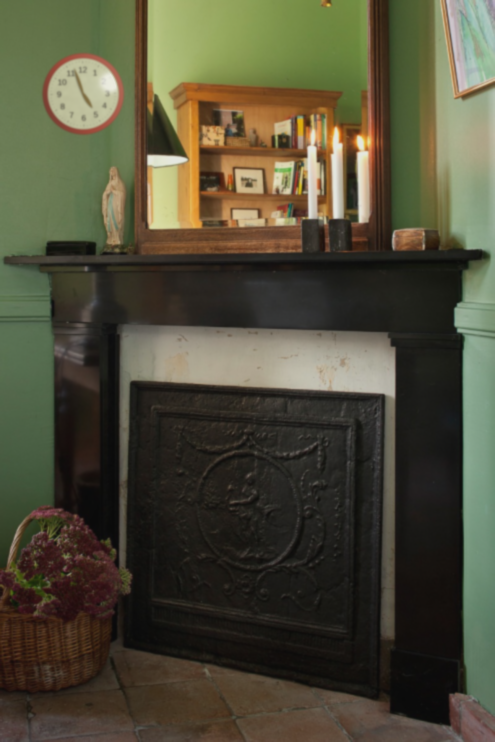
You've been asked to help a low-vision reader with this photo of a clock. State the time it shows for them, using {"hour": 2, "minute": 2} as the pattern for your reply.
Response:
{"hour": 4, "minute": 57}
